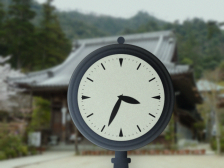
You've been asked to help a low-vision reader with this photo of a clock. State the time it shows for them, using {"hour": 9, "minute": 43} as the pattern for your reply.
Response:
{"hour": 3, "minute": 34}
